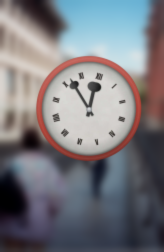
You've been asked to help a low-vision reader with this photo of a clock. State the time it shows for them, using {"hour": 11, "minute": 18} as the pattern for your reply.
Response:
{"hour": 11, "minute": 52}
